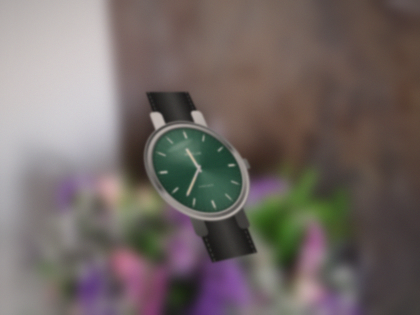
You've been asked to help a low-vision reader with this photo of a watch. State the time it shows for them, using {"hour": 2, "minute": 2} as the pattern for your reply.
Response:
{"hour": 11, "minute": 37}
